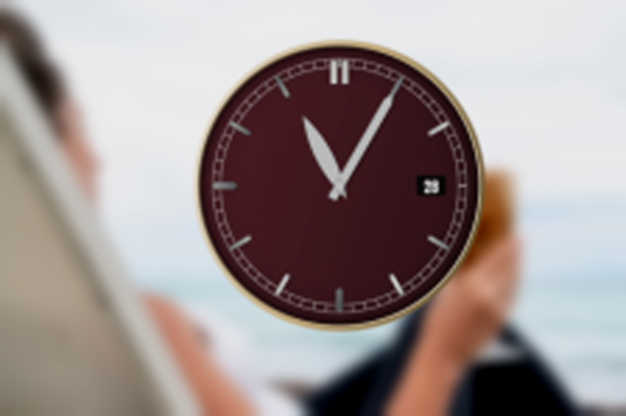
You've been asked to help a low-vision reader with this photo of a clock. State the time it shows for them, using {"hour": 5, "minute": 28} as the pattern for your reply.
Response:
{"hour": 11, "minute": 5}
